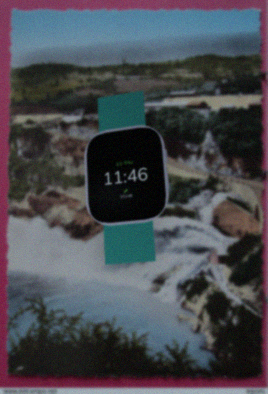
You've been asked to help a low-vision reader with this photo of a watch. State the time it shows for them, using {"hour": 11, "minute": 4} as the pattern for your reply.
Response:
{"hour": 11, "minute": 46}
